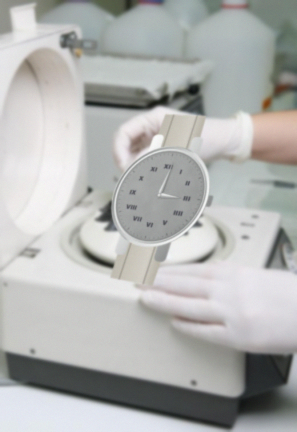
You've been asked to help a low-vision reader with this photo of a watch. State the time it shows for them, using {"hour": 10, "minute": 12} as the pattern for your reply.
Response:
{"hour": 3, "minute": 1}
